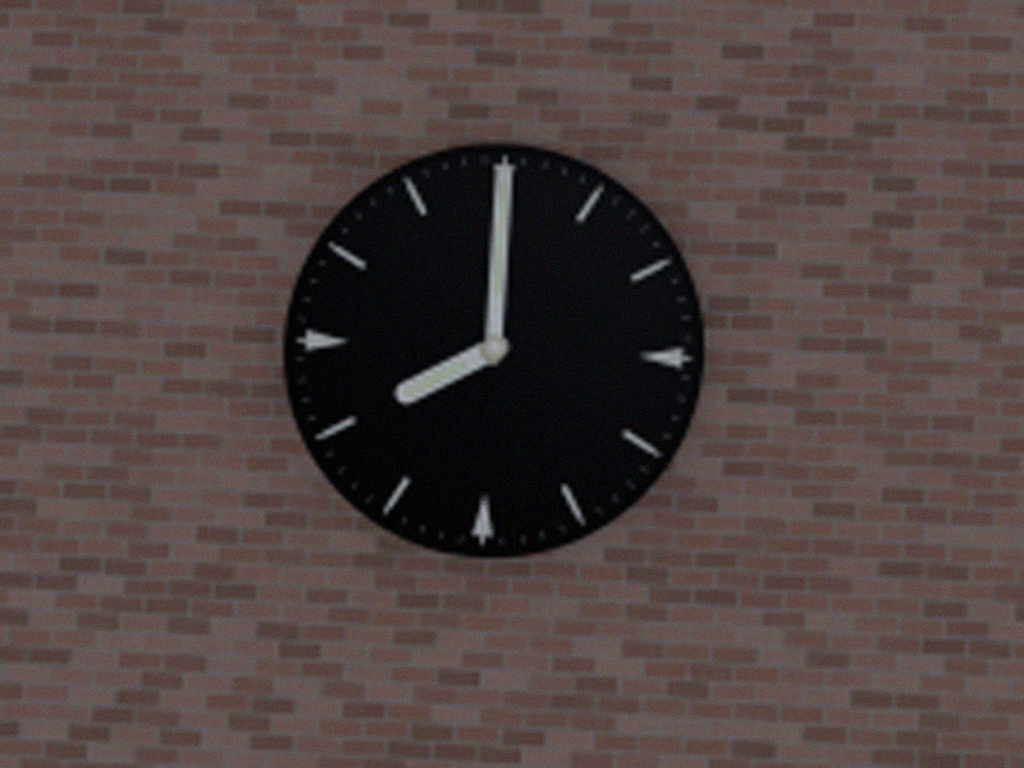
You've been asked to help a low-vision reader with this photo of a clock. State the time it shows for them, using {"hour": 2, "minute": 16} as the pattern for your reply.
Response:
{"hour": 8, "minute": 0}
